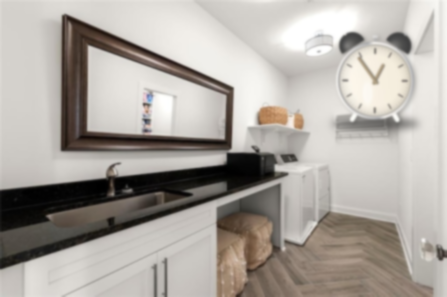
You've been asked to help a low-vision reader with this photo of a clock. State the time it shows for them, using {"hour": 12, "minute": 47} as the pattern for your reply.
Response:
{"hour": 12, "minute": 54}
